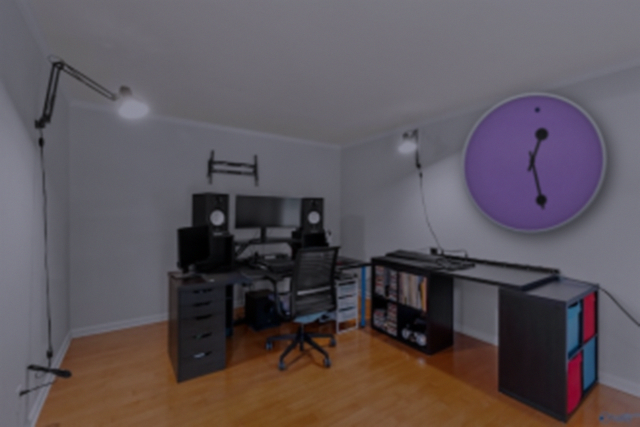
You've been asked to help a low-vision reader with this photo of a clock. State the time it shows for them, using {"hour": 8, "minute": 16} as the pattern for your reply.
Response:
{"hour": 12, "minute": 27}
